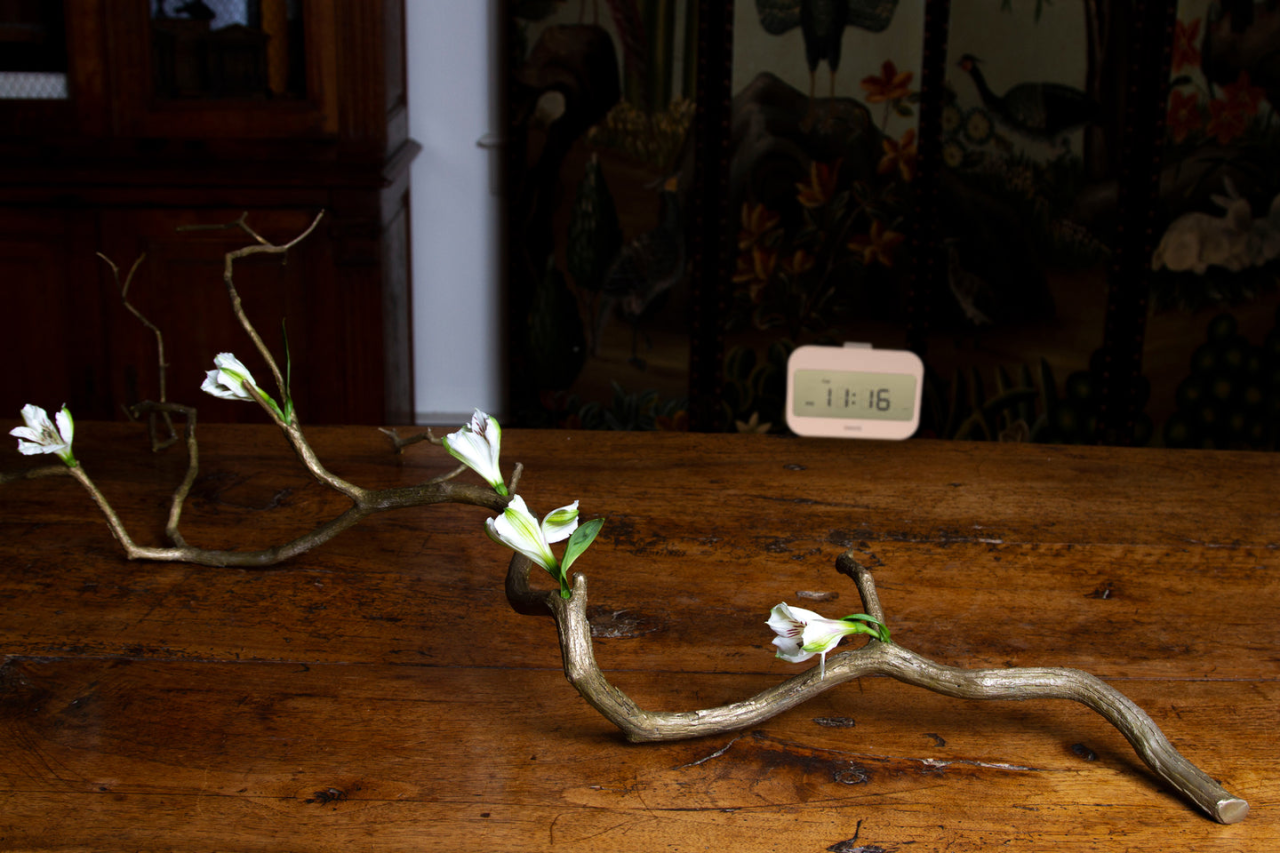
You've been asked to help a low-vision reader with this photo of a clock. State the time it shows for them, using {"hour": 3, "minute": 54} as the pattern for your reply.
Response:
{"hour": 11, "minute": 16}
